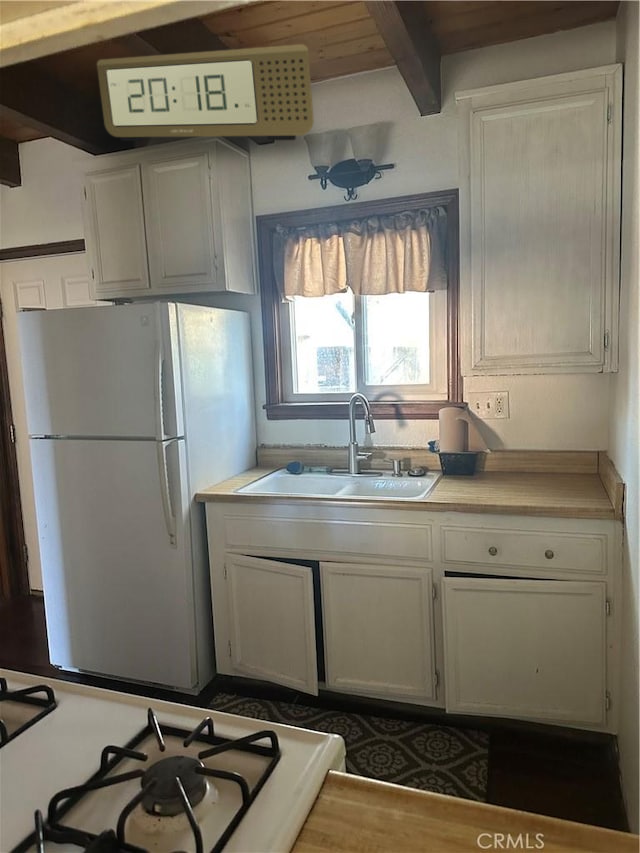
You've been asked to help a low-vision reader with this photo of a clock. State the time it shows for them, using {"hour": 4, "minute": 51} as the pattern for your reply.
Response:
{"hour": 20, "minute": 18}
